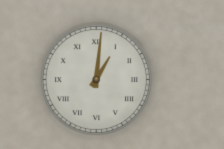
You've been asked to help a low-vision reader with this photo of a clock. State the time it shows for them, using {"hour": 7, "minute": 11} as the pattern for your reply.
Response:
{"hour": 1, "minute": 1}
